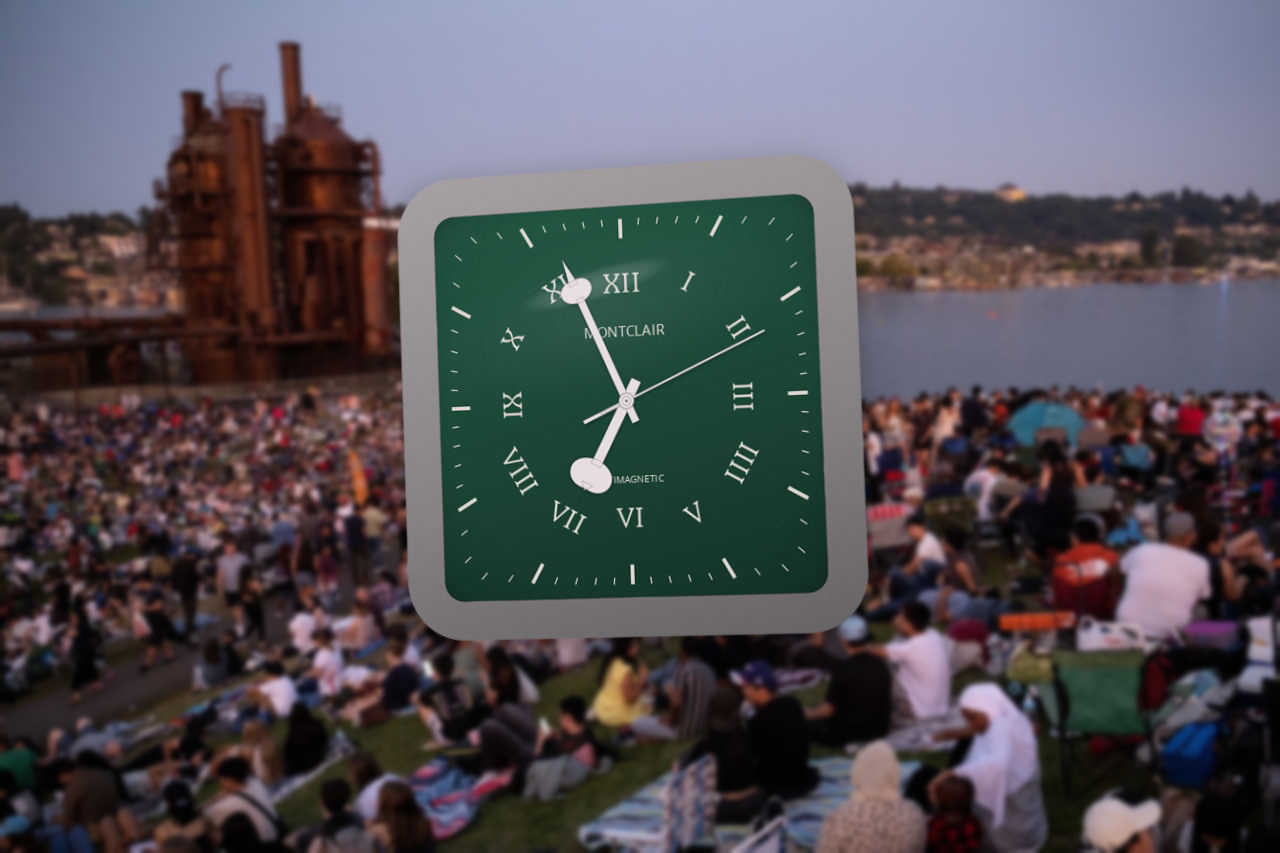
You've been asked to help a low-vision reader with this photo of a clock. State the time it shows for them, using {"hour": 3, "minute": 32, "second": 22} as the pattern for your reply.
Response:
{"hour": 6, "minute": 56, "second": 11}
